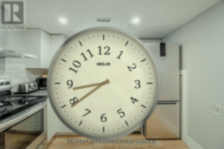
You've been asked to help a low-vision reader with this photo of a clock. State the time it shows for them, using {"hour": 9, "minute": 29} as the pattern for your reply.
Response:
{"hour": 8, "minute": 39}
